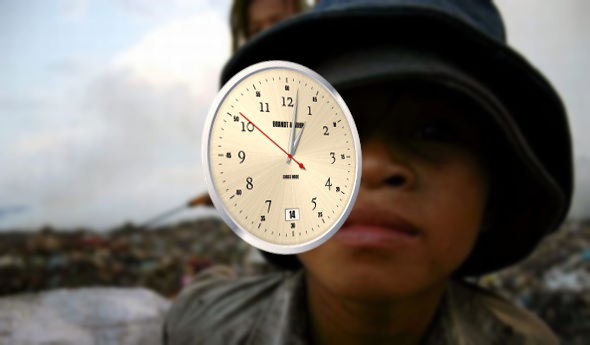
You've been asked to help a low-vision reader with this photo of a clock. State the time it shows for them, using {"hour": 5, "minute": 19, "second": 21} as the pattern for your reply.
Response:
{"hour": 1, "minute": 1, "second": 51}
